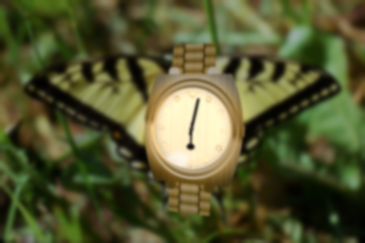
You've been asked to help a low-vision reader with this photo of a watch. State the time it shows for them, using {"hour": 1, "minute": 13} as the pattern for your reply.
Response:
{"hour": 6, "minute": 2}
